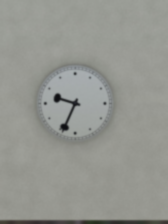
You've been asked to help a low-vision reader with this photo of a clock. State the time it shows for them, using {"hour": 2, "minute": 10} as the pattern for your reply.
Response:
{"hour": 9, "minute": 34}
